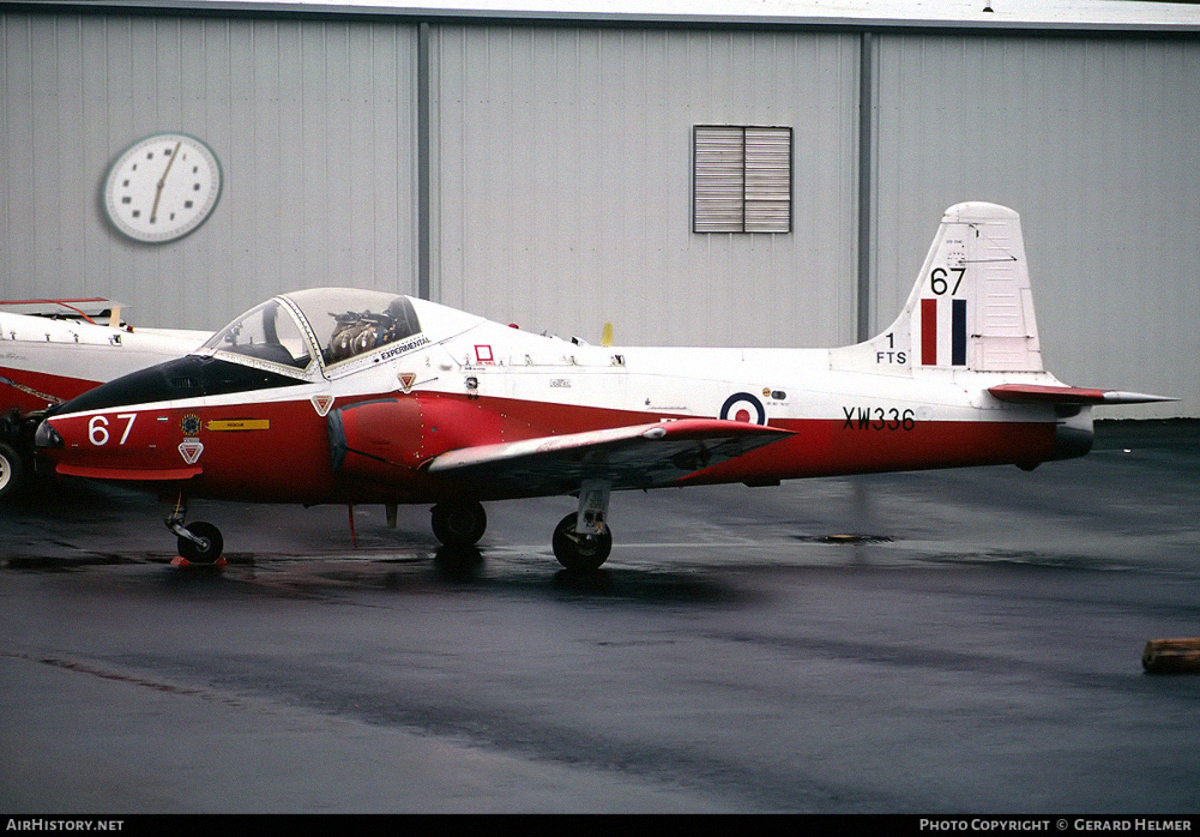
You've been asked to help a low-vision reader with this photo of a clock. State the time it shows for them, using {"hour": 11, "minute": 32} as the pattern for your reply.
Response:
{"hour": 6, "minute": 2}
